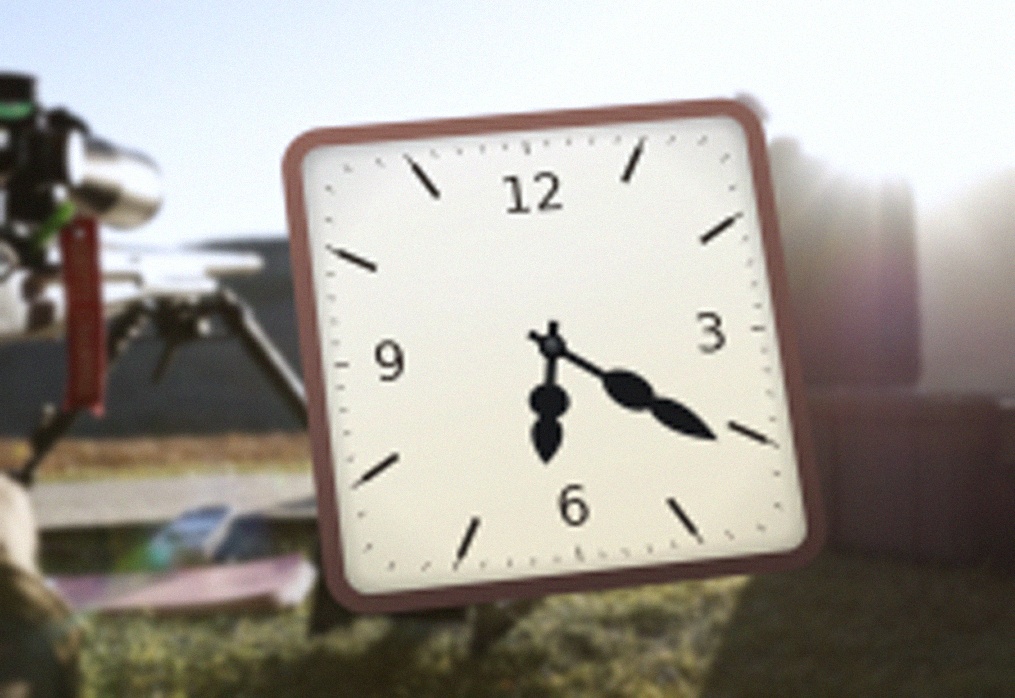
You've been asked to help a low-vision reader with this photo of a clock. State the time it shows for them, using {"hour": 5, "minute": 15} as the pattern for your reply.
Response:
{"hour": 6, "minute": 21}
